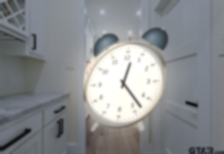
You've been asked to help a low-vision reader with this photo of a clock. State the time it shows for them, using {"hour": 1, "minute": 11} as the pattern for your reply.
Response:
{"hour": 12, "minute": 23}
